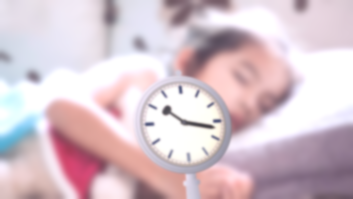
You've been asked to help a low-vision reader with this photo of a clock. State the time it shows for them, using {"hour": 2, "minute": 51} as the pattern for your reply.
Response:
{"hour": 10, "minute": 17}
